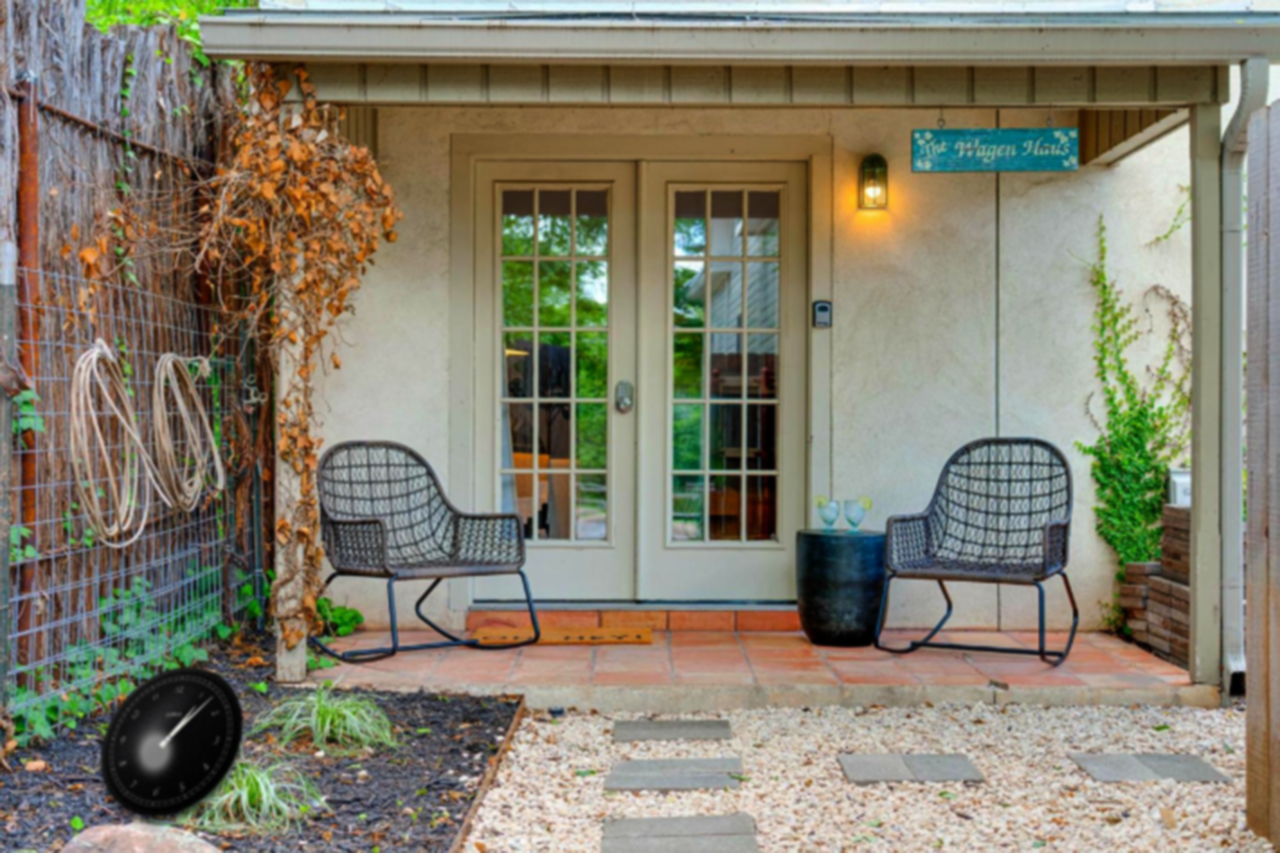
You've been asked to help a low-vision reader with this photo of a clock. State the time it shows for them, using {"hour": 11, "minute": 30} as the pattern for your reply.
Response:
{"hour": 1, "minute": 7}
